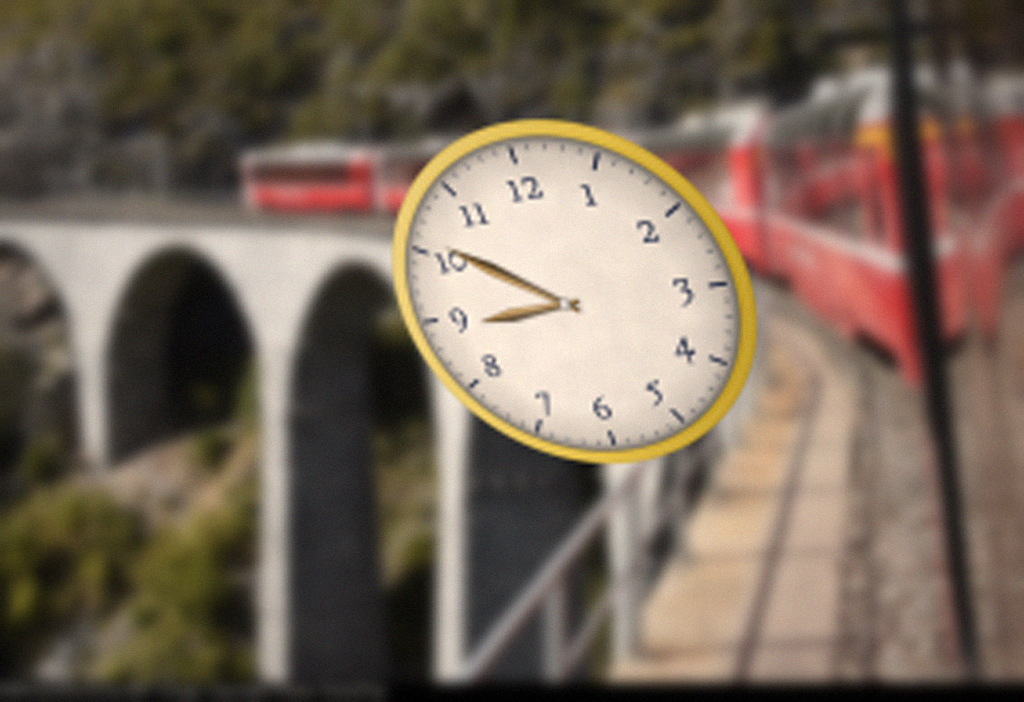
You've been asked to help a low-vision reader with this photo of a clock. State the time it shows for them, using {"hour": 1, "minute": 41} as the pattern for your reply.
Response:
{"hour": 8, "minute": 51}
